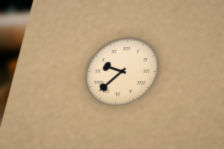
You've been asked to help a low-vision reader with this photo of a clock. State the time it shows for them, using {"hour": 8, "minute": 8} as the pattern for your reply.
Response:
{"hour": 9, "minute": 37}
